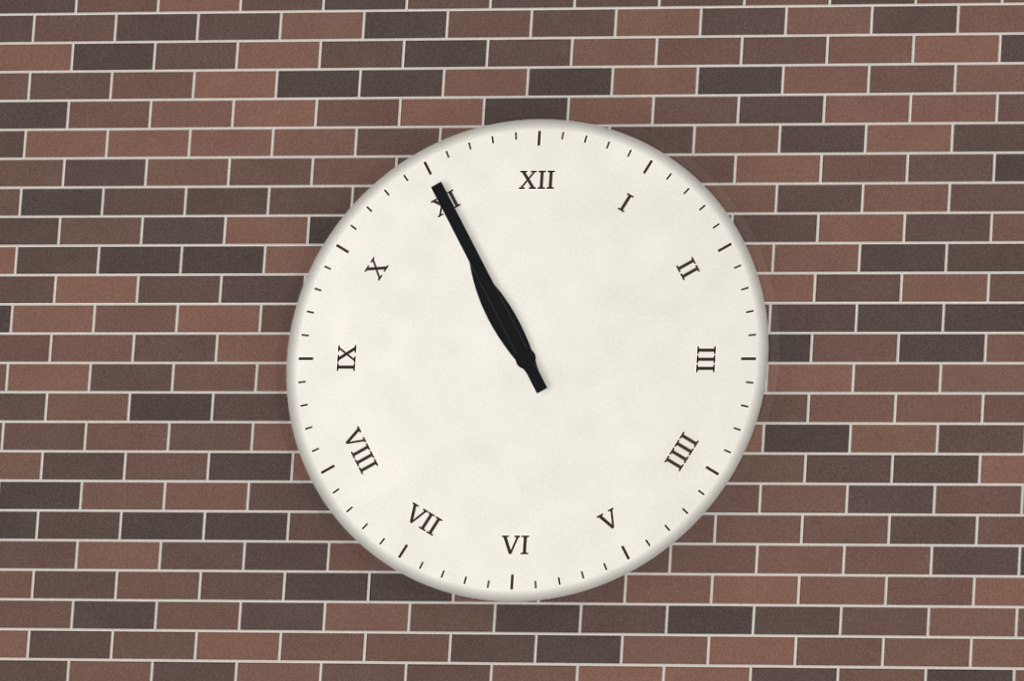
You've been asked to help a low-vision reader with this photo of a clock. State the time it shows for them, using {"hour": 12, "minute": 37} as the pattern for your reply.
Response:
{"hour": 10, "minute": 55}
